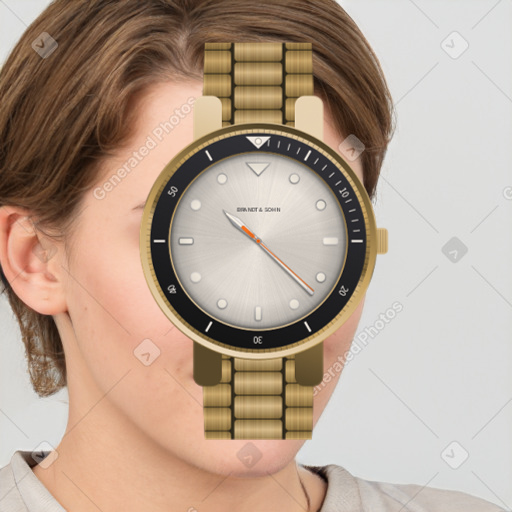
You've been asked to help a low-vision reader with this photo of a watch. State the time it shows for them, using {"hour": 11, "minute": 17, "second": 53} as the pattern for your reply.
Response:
{"hour": 10, "minute": 22, "second": 22}
